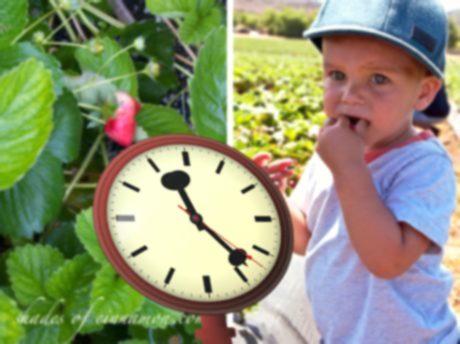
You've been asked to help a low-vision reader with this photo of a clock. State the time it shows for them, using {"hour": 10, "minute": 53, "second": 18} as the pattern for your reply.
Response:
{"hour": 11, "minute": 23, "second": 22}
